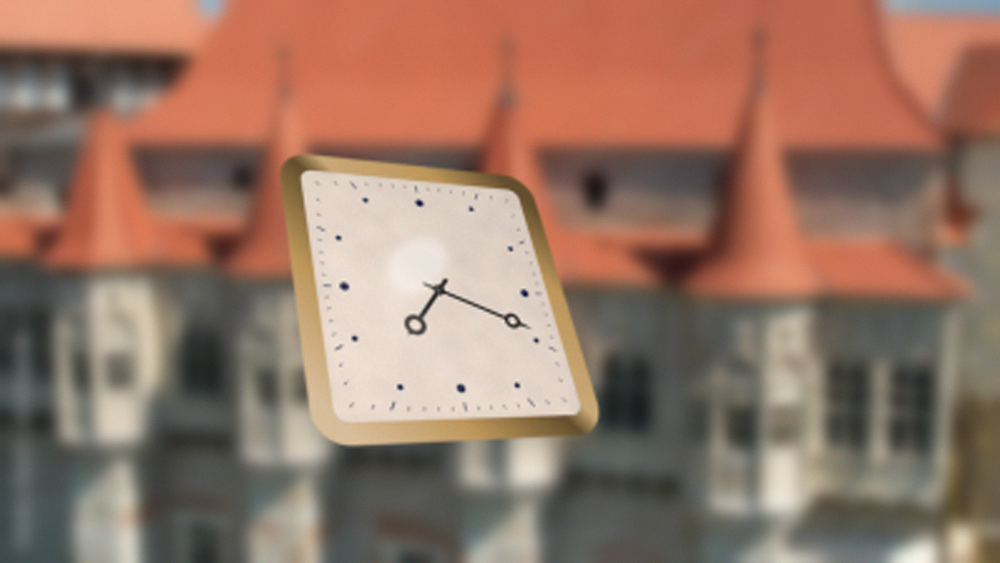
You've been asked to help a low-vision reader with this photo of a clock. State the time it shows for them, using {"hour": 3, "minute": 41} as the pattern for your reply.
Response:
{"hour": 7, "minute": 19}
